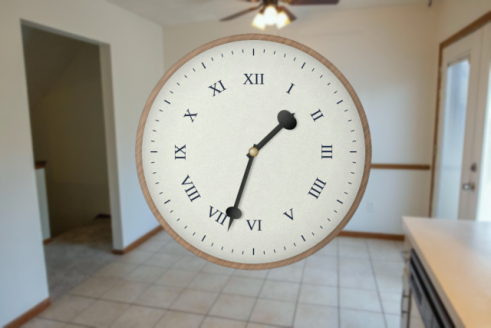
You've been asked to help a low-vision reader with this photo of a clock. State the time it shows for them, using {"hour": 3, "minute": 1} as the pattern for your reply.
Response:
{"hour": 1, "minute": 33}
